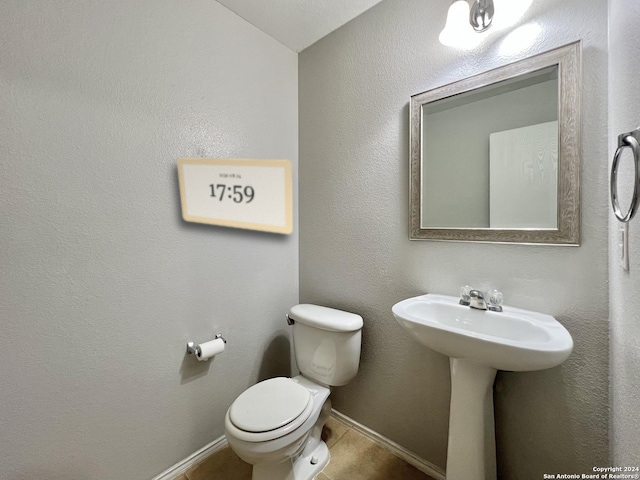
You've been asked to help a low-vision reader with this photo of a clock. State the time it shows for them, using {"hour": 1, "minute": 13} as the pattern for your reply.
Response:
{"hour": 17, "minute": 59}
